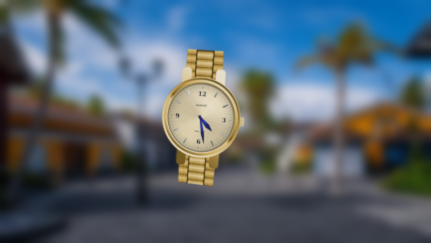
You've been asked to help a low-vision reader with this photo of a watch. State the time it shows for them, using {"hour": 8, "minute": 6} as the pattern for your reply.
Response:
{"hour": 4, "minute": 28}
